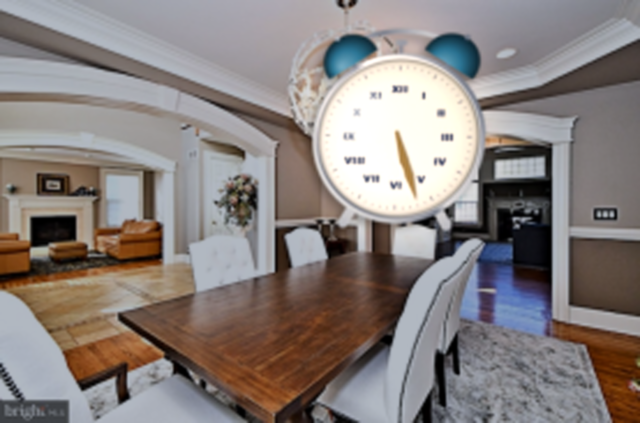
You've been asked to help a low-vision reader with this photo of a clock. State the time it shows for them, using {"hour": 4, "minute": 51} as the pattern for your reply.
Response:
{"hour": 5, "minute": 27}
